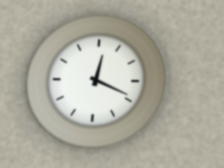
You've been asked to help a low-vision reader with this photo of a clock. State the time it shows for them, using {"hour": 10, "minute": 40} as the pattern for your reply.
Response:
{"hour": 12, "minute": 19}
